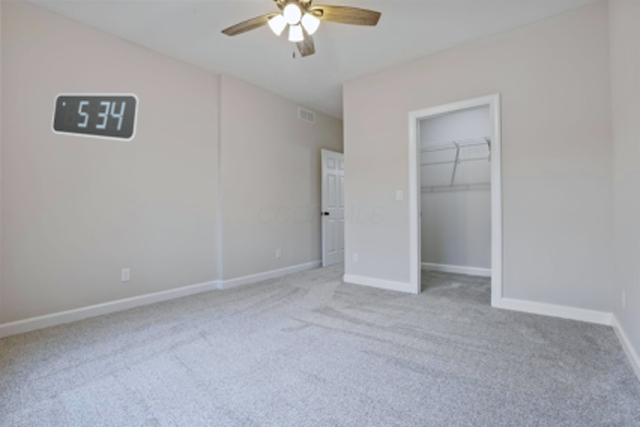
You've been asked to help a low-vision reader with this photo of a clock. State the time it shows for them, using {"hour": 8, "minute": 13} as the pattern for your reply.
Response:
{"hour": 5, "minute": 34}
